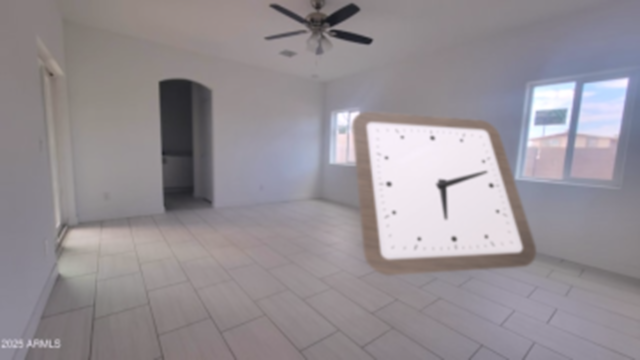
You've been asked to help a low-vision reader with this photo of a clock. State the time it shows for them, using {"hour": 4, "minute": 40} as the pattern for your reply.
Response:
{"hour": 6, "minute": 12}
